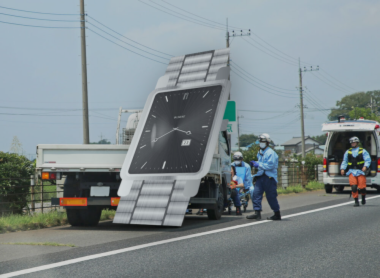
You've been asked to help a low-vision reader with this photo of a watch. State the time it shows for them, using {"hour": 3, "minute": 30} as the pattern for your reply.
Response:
{"hour": 3, "minute": 40}
